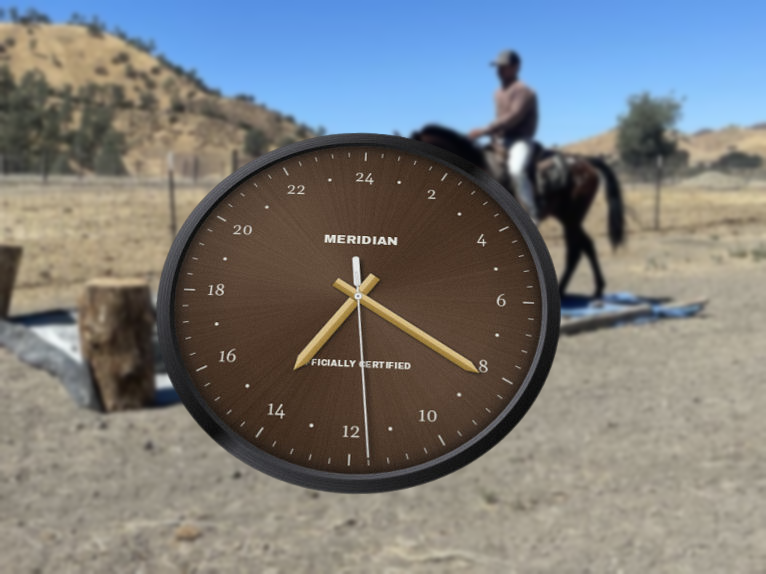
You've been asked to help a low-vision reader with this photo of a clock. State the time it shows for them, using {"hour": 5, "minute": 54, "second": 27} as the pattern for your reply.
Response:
{"hour": 14, "minute": 20, "second": 29}
